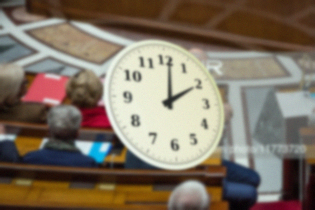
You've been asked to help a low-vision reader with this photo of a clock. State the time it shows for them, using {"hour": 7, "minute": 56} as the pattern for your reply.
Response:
{"hour": 2, "minute": 1}
